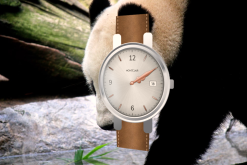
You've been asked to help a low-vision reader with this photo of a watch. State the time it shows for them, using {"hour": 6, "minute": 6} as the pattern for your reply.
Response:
{"hour": 2, "minute": 10}
